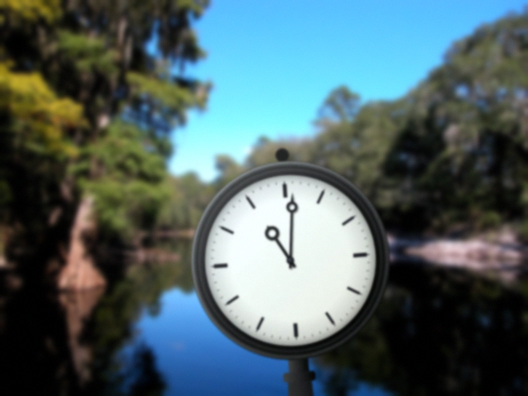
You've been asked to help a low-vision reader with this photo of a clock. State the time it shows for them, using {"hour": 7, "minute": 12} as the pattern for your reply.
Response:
{"hour": 11, "minute": 1}
